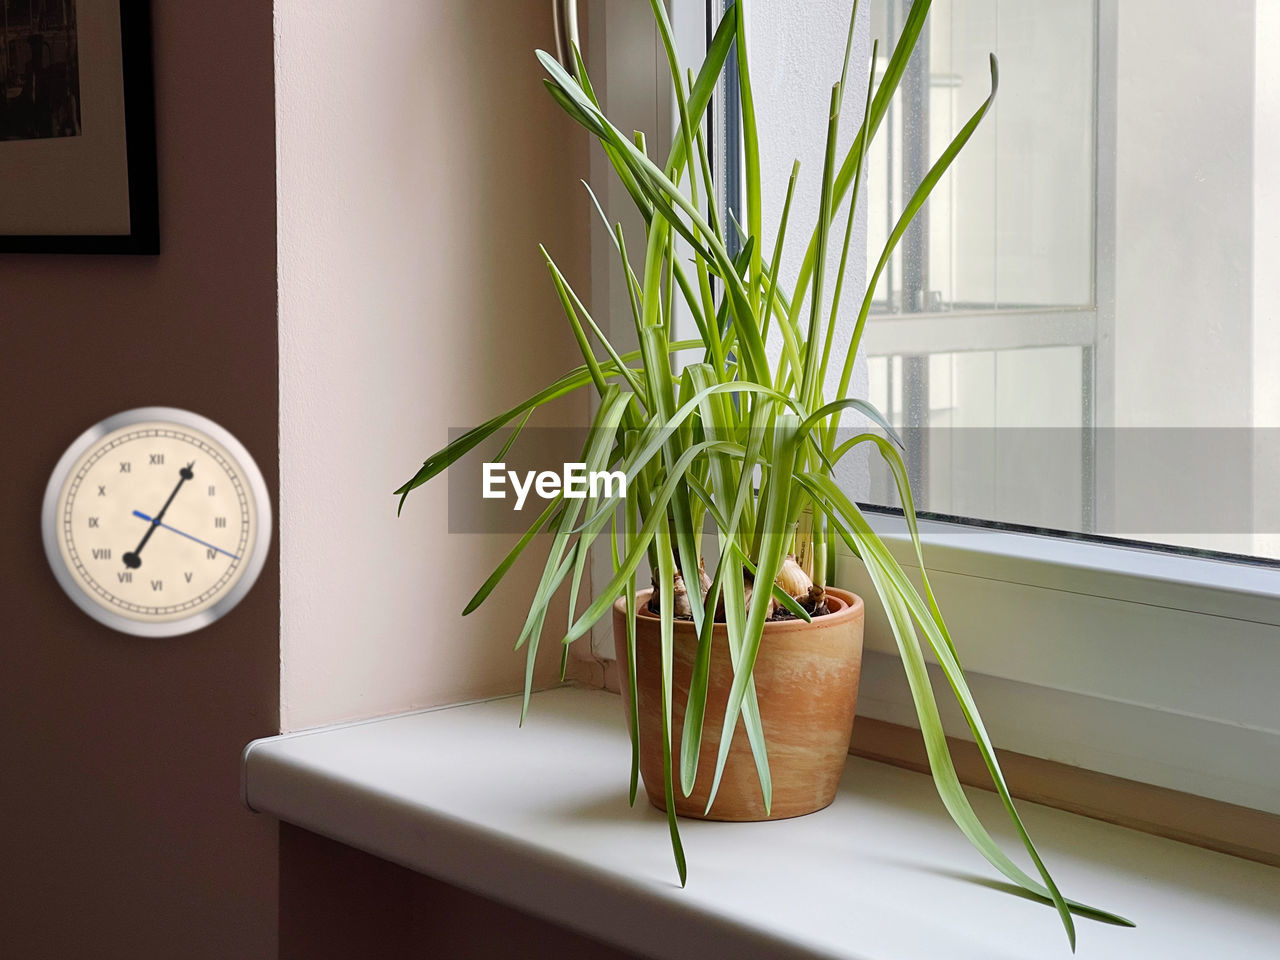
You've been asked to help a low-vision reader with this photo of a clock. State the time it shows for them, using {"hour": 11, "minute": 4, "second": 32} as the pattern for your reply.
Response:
{"hour": 7, "minute": 5, "second": 19}
